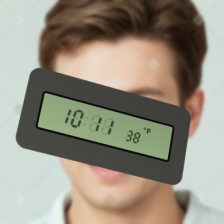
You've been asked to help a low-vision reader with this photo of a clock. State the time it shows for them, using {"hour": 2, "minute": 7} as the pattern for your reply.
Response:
{"hour": 10, "minute": 11}
